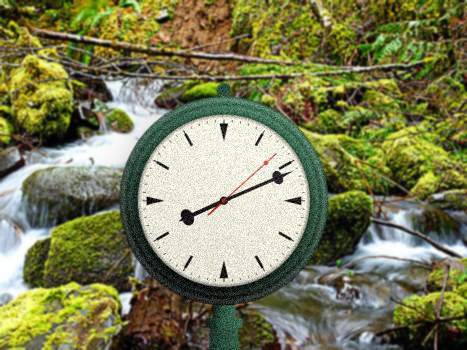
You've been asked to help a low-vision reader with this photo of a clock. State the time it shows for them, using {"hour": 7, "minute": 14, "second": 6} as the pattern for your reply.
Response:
{"hour": 8, "minute": 11, "second": 8}
